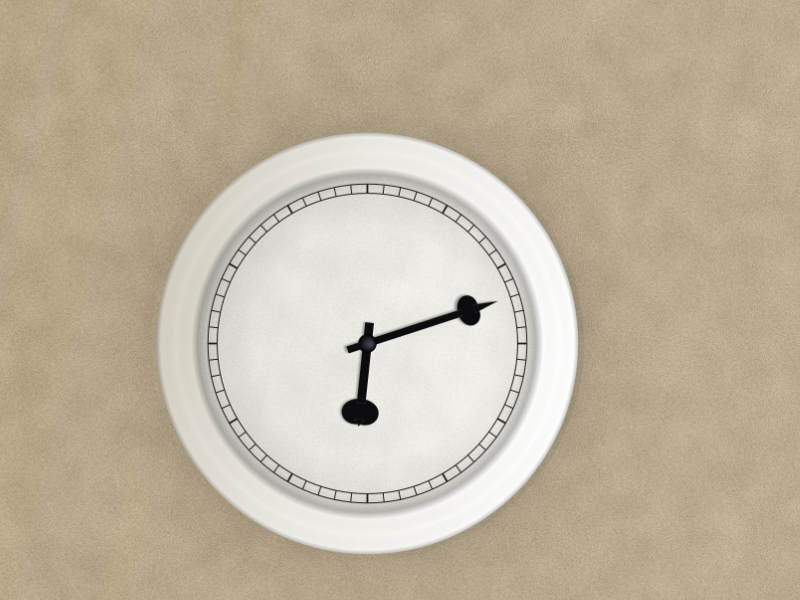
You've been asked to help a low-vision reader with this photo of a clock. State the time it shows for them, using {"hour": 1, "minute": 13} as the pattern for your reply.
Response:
{"hour": 6, "minute": 12}
